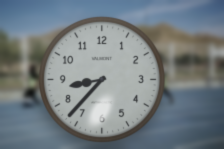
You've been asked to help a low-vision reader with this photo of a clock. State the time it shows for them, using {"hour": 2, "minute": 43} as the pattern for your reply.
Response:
{"hour": 8, "minute": 37}
